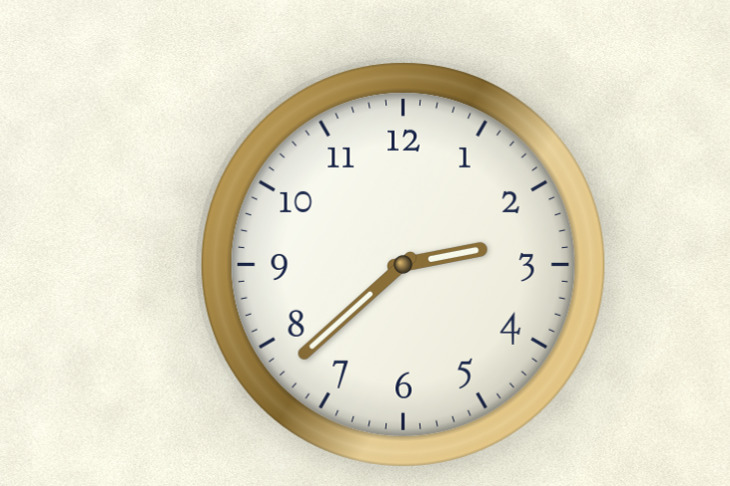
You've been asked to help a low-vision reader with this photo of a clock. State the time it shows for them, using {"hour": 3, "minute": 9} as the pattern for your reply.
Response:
{"hour": 2, "minute": 38}
